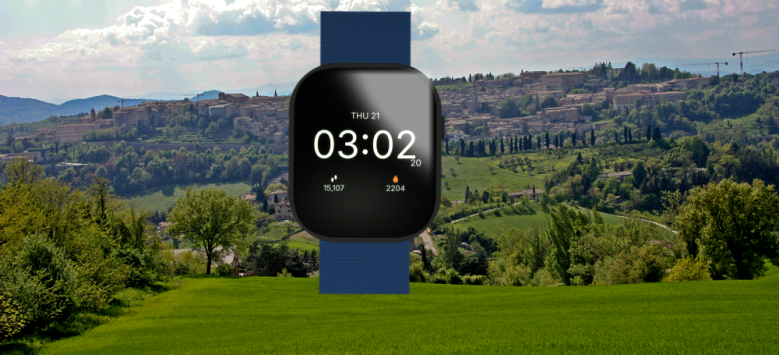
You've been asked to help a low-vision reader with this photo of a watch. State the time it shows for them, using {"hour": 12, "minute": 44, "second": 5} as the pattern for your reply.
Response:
{"hour": 3, "minute": 2, "second": 20}
